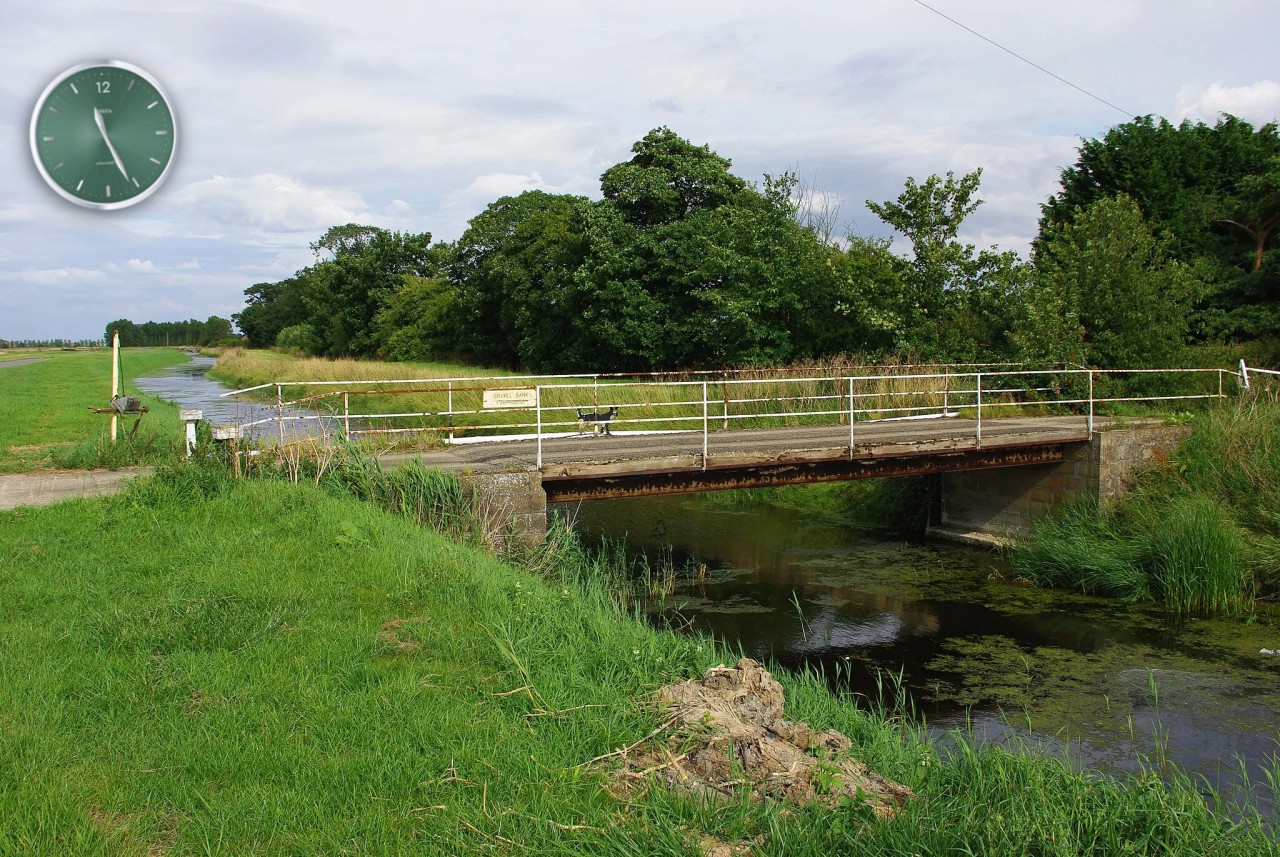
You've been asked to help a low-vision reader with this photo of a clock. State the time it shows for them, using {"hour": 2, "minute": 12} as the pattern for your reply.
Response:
{"hour": 11, "minute": 26}
